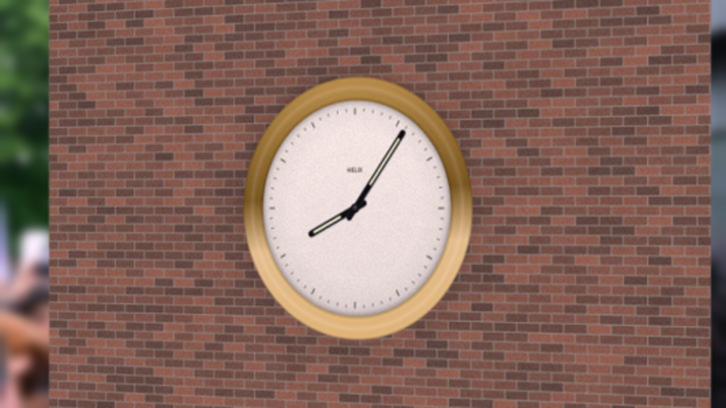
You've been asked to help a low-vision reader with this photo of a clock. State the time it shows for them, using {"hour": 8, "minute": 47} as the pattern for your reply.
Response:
{"hour": 8, "minute": 6}
